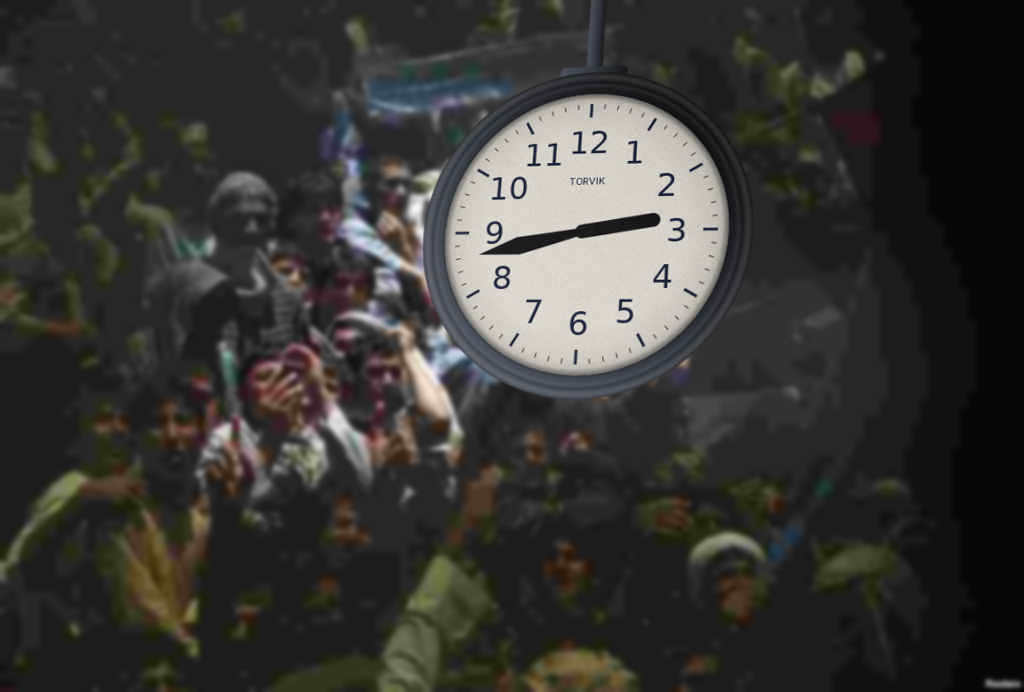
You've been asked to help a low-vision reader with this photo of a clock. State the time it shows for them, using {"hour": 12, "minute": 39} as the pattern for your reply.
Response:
{"hour": 2, "minute": 43}
